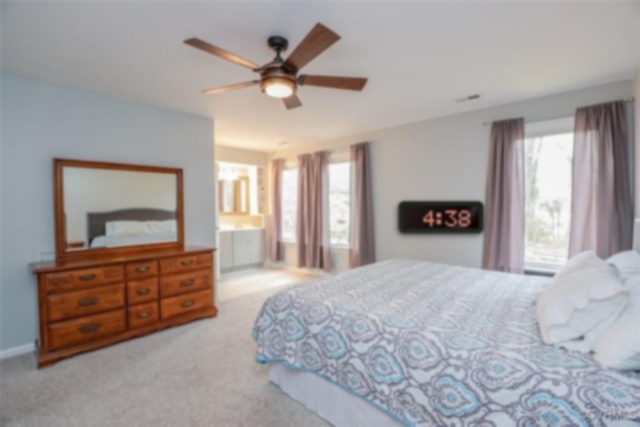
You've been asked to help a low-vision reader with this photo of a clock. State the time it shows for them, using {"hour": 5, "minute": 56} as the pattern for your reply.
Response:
{"hour": 4, "minute": 38}
